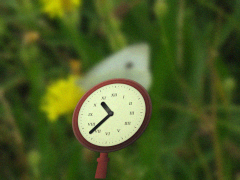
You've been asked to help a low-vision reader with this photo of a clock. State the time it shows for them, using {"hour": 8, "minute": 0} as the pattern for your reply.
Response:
{"hour": 10, "minute": 37}
